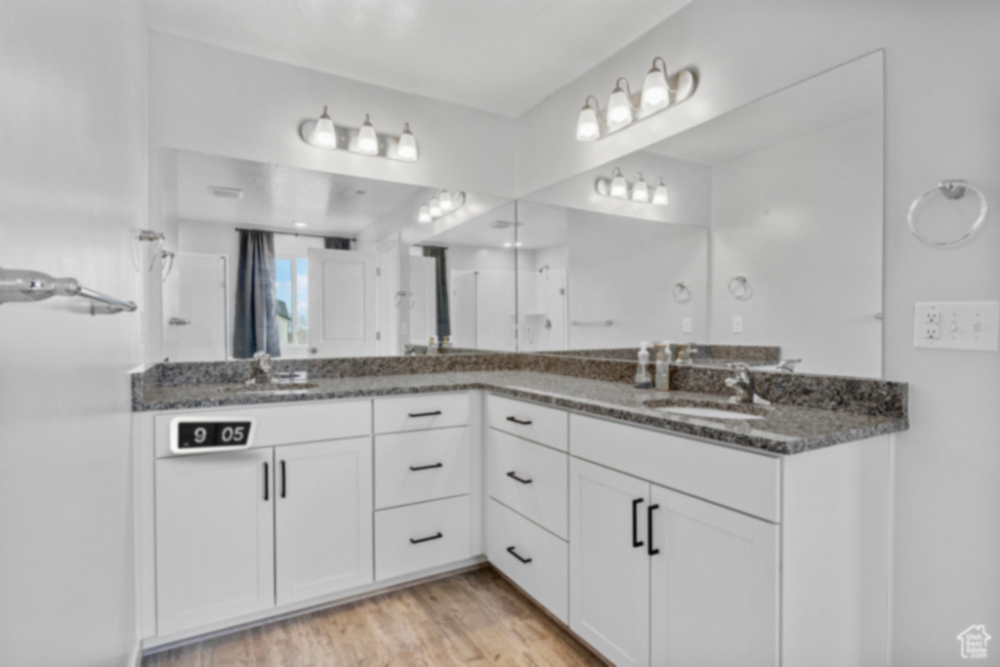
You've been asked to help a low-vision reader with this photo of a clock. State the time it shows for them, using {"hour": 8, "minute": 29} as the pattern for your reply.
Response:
{"hour": 9, "minute": 5}
